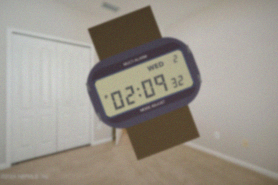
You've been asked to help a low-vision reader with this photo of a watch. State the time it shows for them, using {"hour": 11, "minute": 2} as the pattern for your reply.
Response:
{"hour": 2, "minute": 9}
